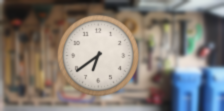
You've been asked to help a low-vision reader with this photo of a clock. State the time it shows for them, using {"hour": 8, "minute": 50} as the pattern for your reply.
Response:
{"hour": 6, "minute": 39}
